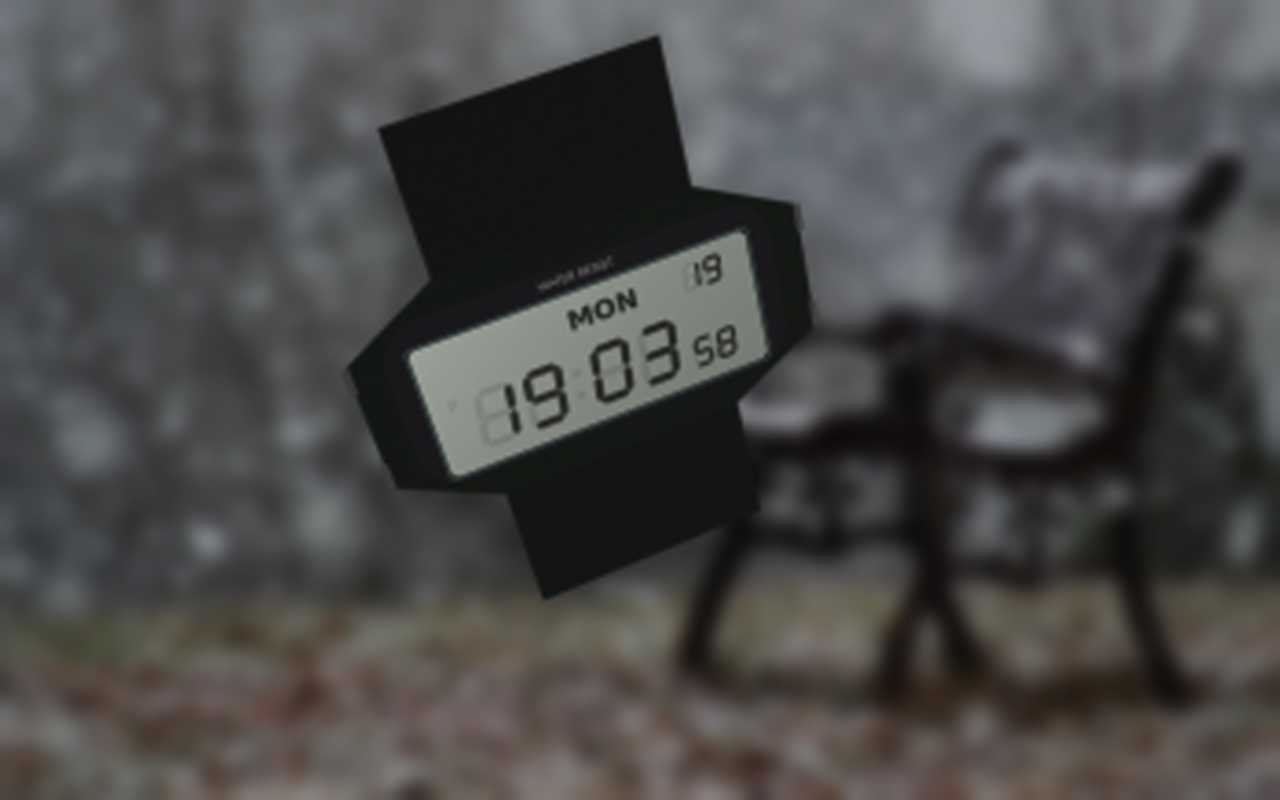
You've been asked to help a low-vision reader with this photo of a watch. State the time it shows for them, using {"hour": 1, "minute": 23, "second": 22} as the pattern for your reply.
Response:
{"hour": 19, "minute": 3, "second": 58}
